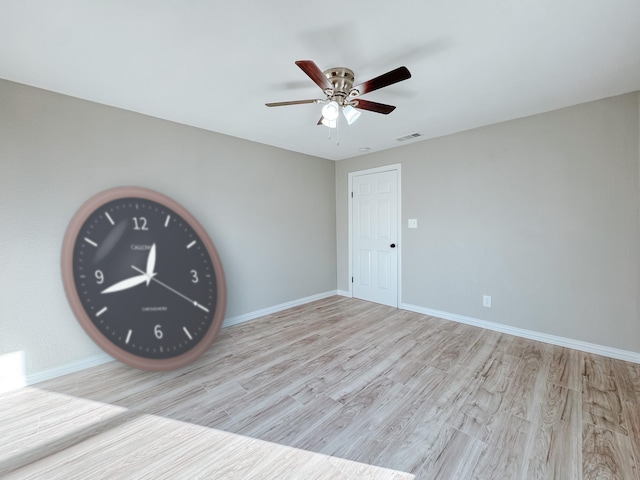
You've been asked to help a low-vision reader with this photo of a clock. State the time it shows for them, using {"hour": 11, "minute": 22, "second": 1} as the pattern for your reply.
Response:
{"hour": 12, "minute": 42, "second": 20}
